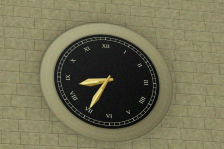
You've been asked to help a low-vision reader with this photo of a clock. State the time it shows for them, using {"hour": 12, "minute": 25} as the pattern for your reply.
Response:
{"hour": 8, "minute": 35}
